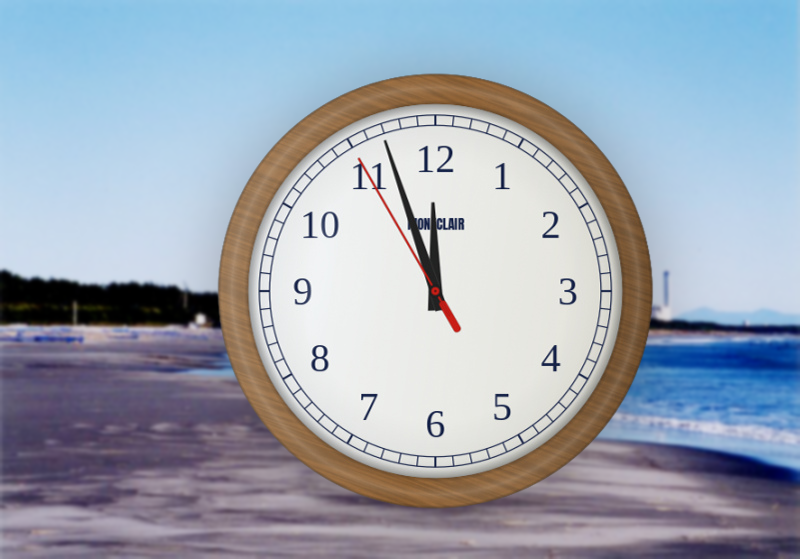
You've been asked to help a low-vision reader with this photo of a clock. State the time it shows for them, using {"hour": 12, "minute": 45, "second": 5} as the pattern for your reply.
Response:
{"hour": 11, "minute": 56, "second": 55}
